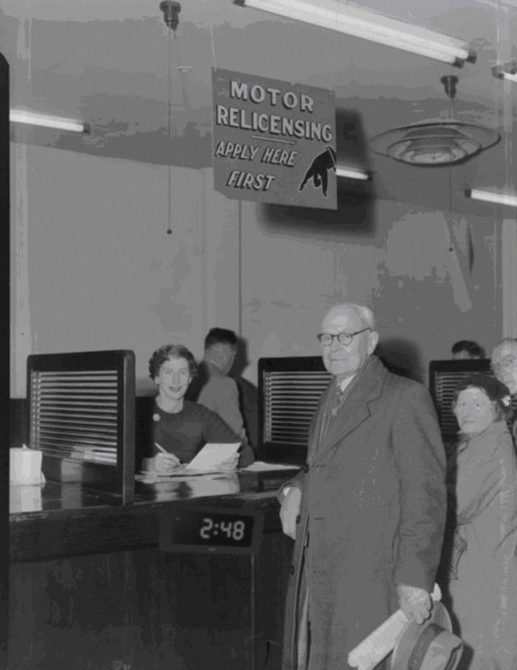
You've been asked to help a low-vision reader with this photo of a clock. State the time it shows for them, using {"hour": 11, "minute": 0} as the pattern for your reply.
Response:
{"hour": 2, "minute": 48}
